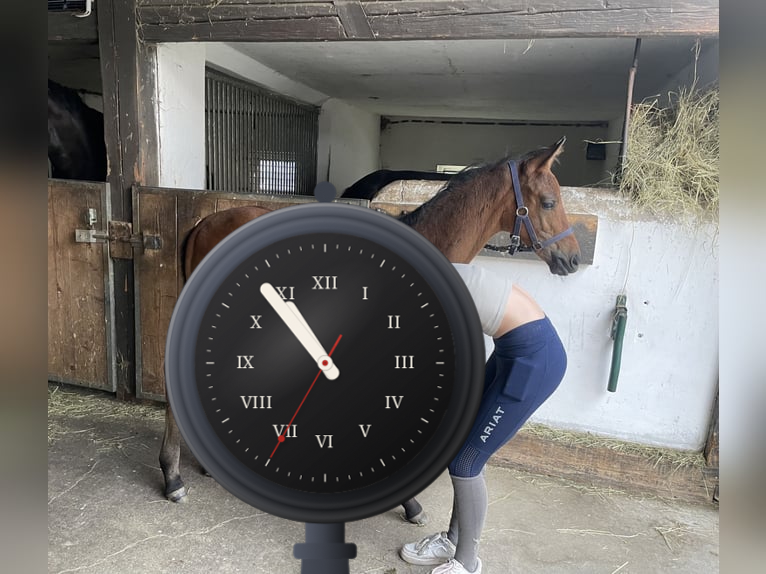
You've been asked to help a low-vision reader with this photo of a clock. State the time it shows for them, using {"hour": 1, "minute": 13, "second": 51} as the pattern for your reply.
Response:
{"hour": 10, "minute": 53, "second": 35}
